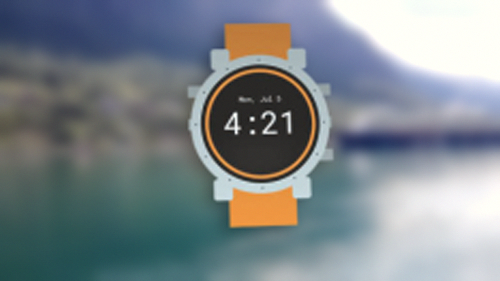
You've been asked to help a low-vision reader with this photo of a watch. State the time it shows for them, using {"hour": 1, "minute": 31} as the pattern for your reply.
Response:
{"hour": 4, "minute": 21}
